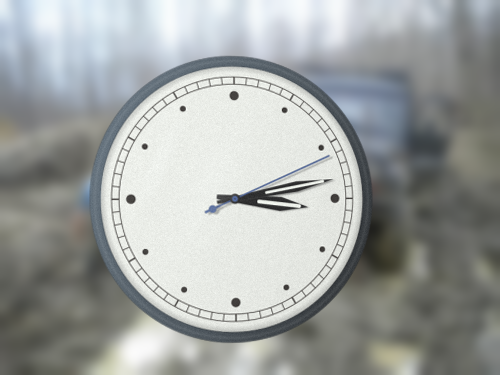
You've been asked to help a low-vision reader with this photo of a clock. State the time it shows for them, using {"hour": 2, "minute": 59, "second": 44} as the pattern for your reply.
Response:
{"hour": 3, "minute": 13, "second": 11}
